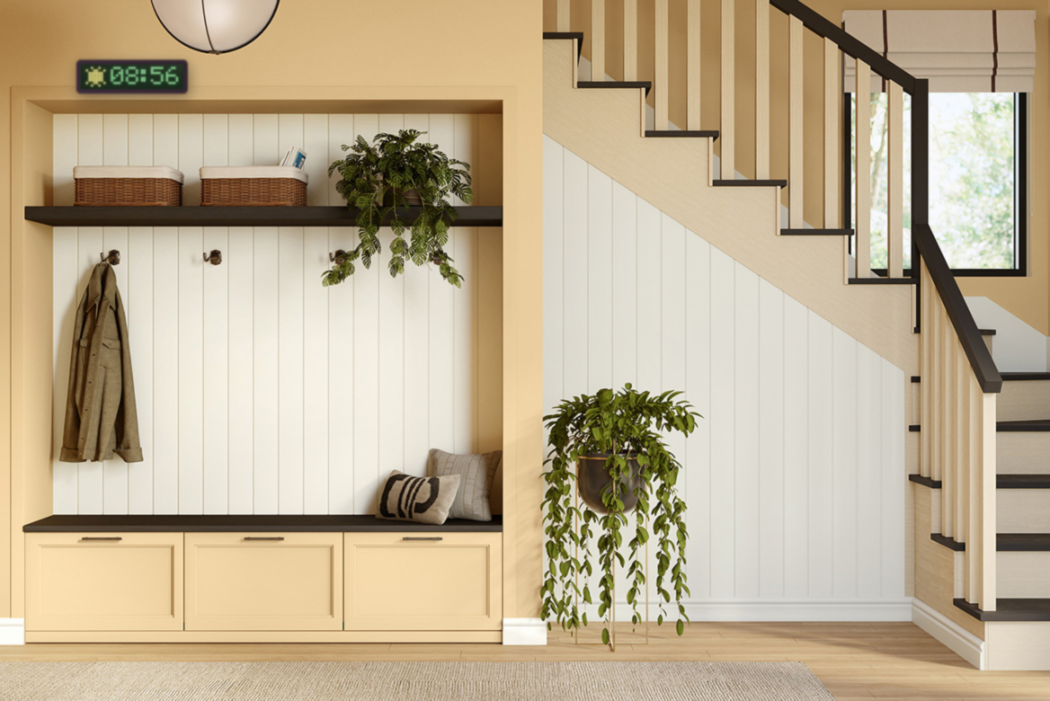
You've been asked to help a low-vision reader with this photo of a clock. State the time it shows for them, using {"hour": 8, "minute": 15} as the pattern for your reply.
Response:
{"hour": 8, "minute": 56}
